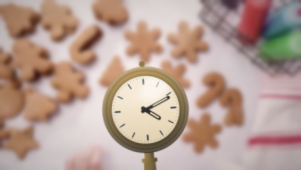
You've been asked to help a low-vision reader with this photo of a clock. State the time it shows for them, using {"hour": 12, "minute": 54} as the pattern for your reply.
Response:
{"hour": 4, "minute": 11}
